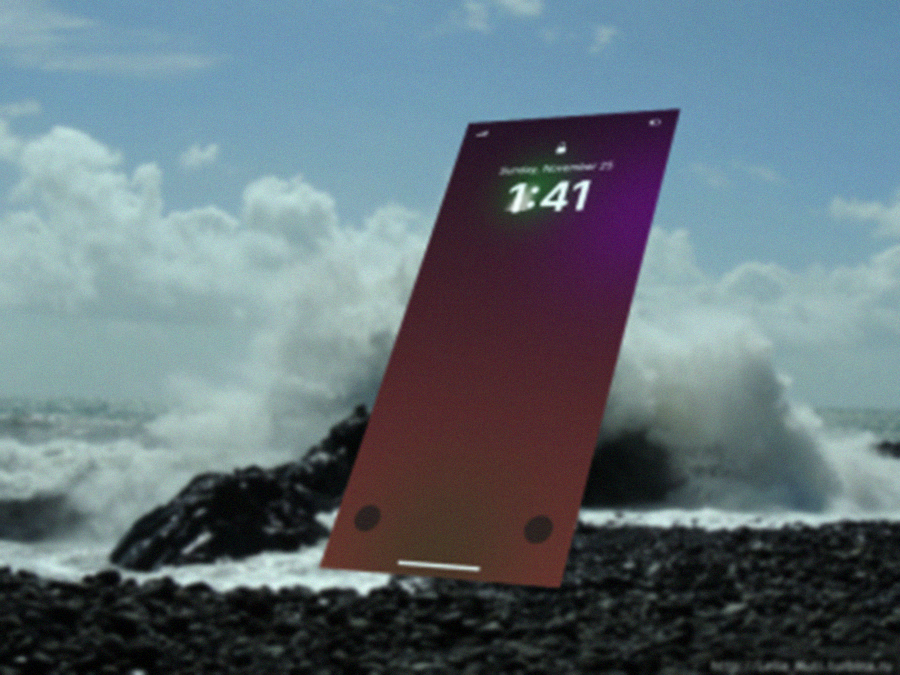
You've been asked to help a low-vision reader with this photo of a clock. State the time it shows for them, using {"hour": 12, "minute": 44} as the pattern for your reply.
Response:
{"hour": 1, "minute": 41}
